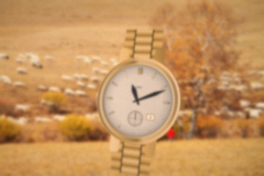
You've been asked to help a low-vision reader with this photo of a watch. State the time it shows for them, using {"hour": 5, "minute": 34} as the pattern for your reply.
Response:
{"hour": 11, "minute": 11}
